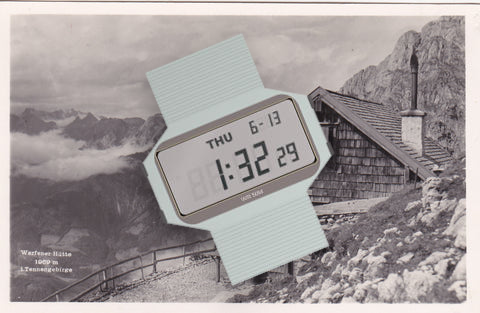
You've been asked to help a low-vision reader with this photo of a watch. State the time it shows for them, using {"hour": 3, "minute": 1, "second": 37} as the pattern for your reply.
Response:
{"hour": 1, "minute": 32, "second": 29}
